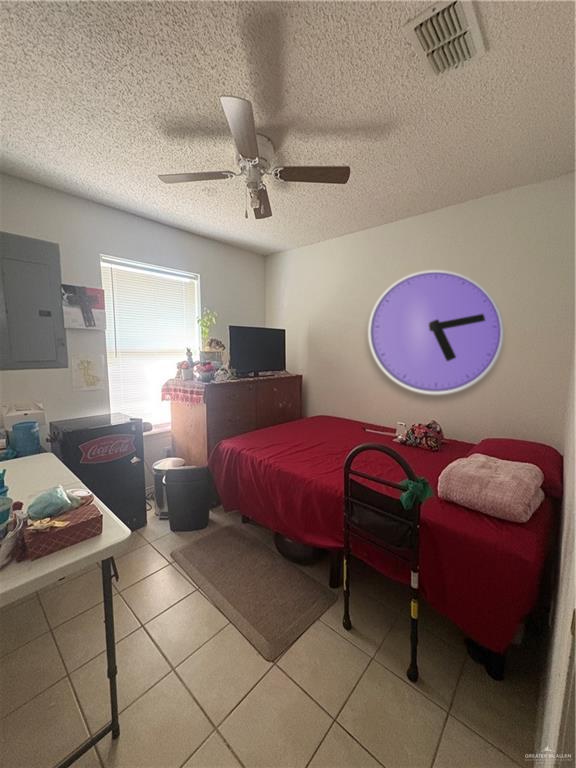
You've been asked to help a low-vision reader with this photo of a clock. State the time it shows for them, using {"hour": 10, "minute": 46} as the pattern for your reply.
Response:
{"hour": 5, "minute": 13}
